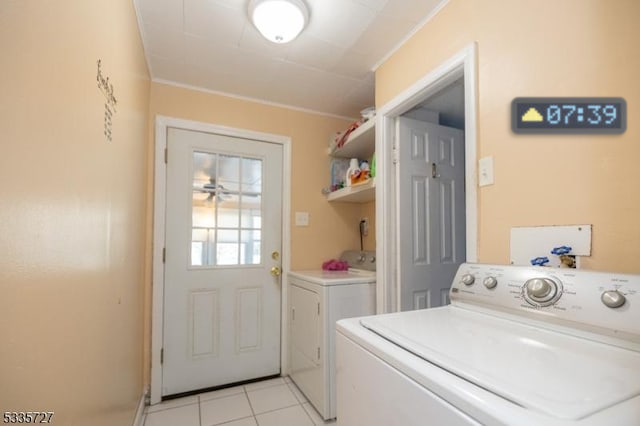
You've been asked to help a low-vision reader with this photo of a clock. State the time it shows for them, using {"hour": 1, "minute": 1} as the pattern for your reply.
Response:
{"hour": 7, "minute": 39}
